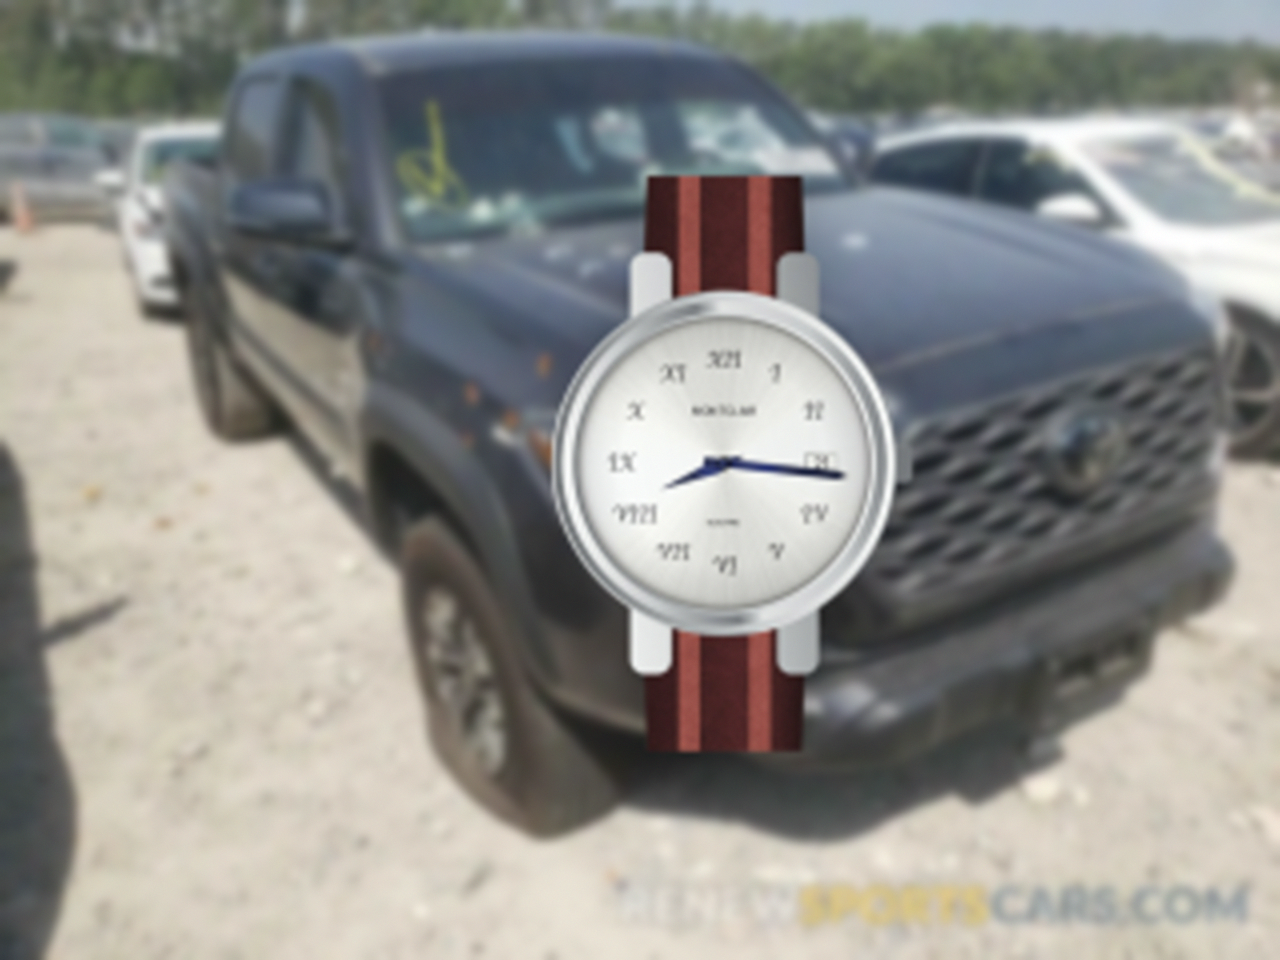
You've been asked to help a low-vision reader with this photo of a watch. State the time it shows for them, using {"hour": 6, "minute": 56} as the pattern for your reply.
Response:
{"hour": 8, "minute": 16}
